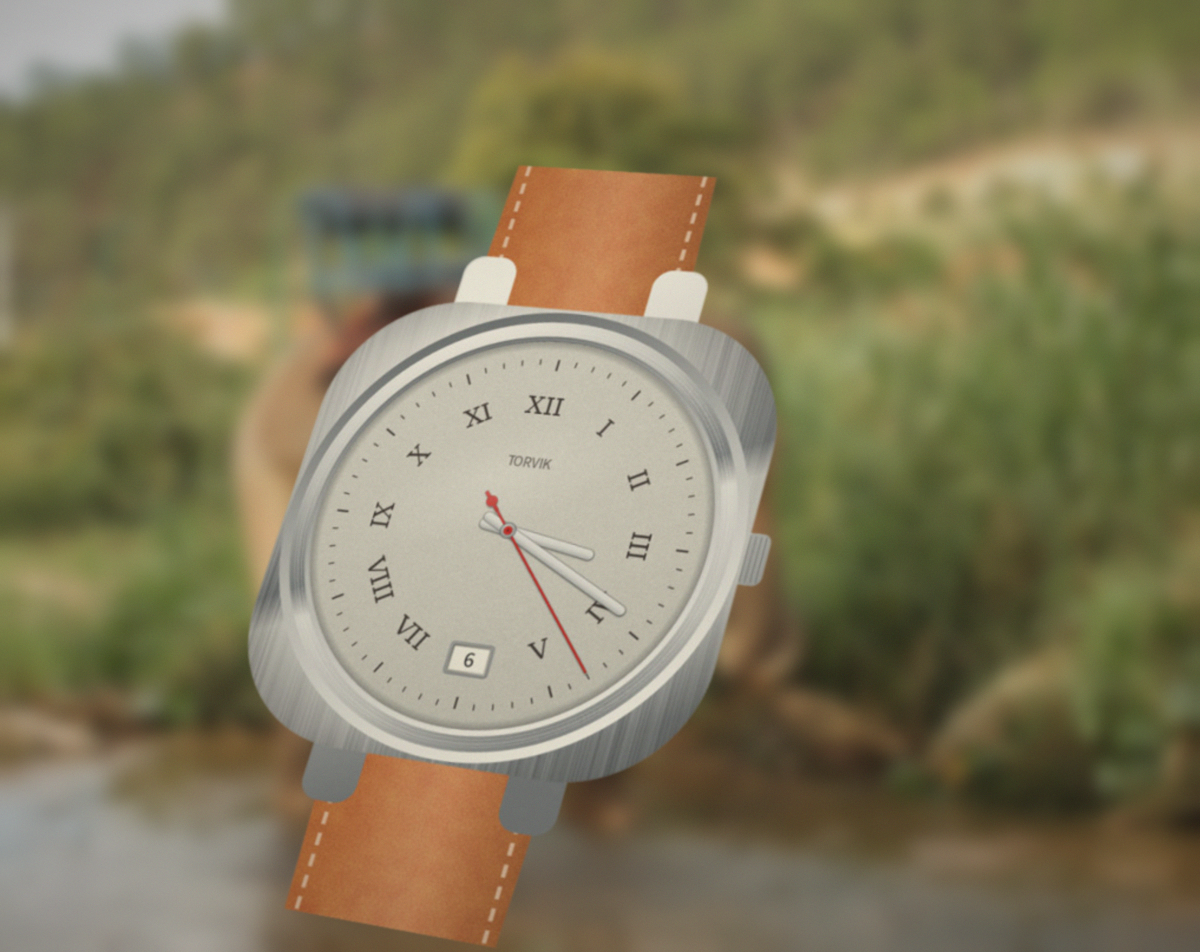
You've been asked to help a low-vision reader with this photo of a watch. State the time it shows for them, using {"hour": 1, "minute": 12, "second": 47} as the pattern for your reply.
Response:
{"hour": 3, "minute": 19, "second": 23}
